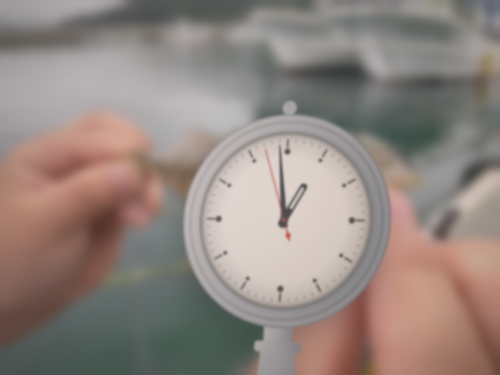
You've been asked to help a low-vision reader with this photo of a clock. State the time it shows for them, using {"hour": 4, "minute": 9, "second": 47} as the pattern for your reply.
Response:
{"hour": 12, "minute": 58, "second": 57}
